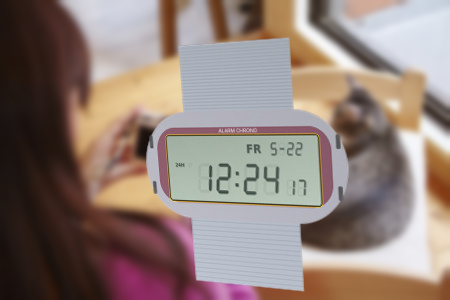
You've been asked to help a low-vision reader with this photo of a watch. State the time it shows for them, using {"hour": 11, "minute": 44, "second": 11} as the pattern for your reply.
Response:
{"hour": 12, "minute": 24, "second": 17}
